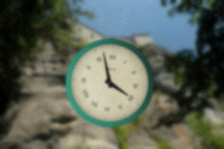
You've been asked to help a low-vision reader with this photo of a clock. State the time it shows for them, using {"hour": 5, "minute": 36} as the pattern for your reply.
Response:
{"hour": 3, "minute": 57}
